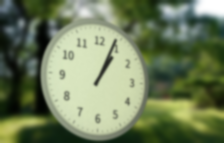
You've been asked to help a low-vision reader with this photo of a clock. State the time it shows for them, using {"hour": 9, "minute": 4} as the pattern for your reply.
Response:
{"hour": 1, "minute": 4}
